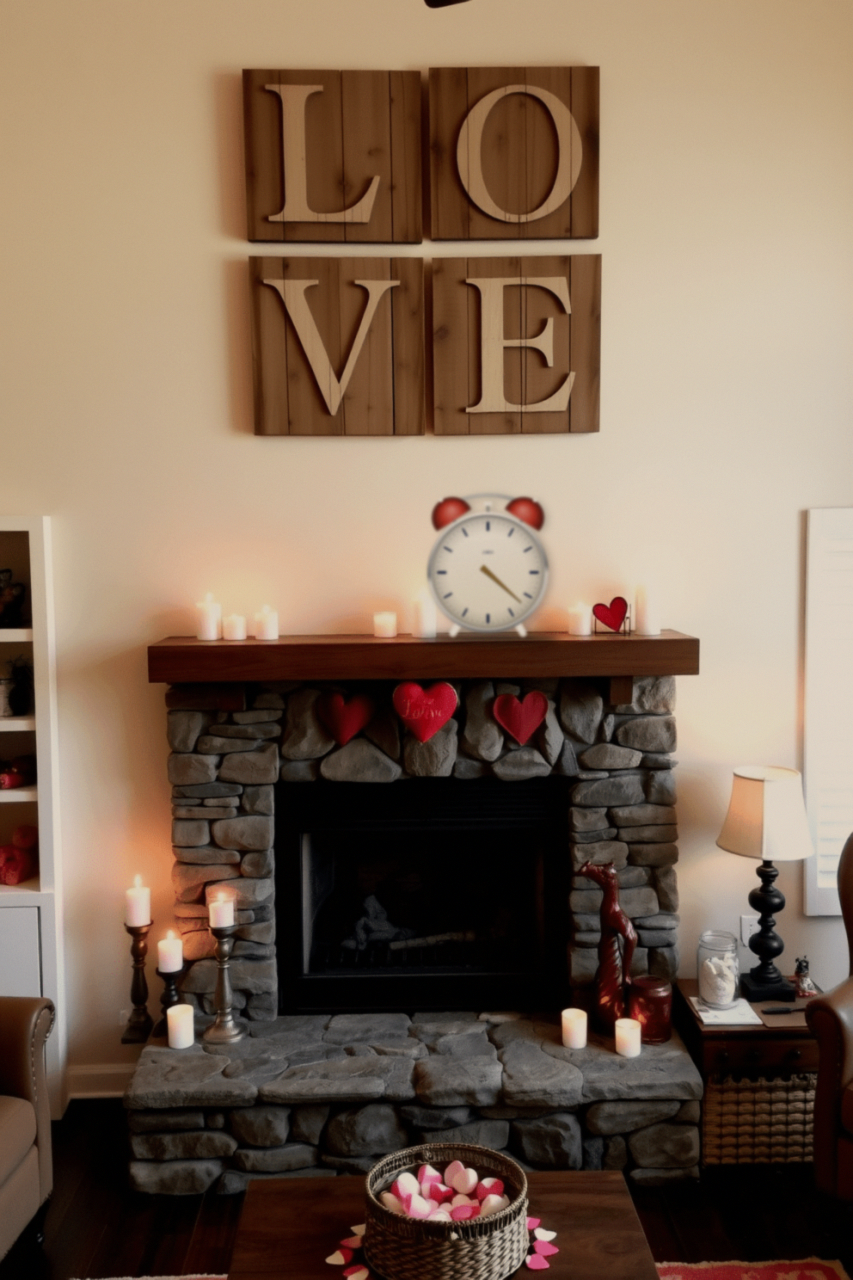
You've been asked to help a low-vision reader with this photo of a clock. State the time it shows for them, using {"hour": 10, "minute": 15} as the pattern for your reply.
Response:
{"hour": 4, "minute": 22}
